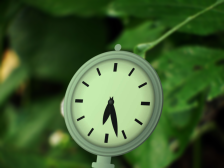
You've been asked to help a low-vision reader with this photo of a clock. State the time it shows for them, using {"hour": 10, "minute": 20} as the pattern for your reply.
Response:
{"hour": 6, "minute": 27}
